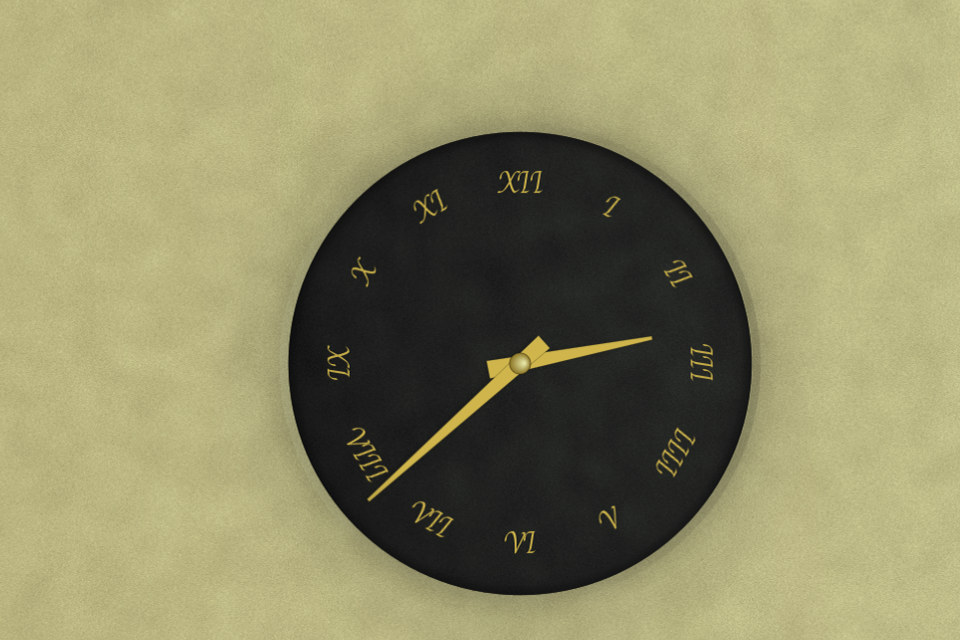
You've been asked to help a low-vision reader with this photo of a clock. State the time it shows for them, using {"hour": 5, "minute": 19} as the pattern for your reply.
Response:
{"hour": 2, "minute": 38}
